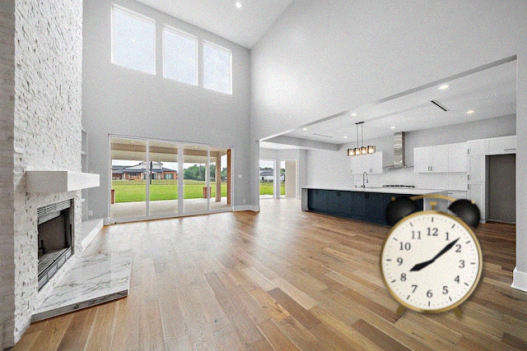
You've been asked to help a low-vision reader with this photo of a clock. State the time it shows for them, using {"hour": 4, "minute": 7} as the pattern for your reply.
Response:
{"hour": 8, "minute": 8}
